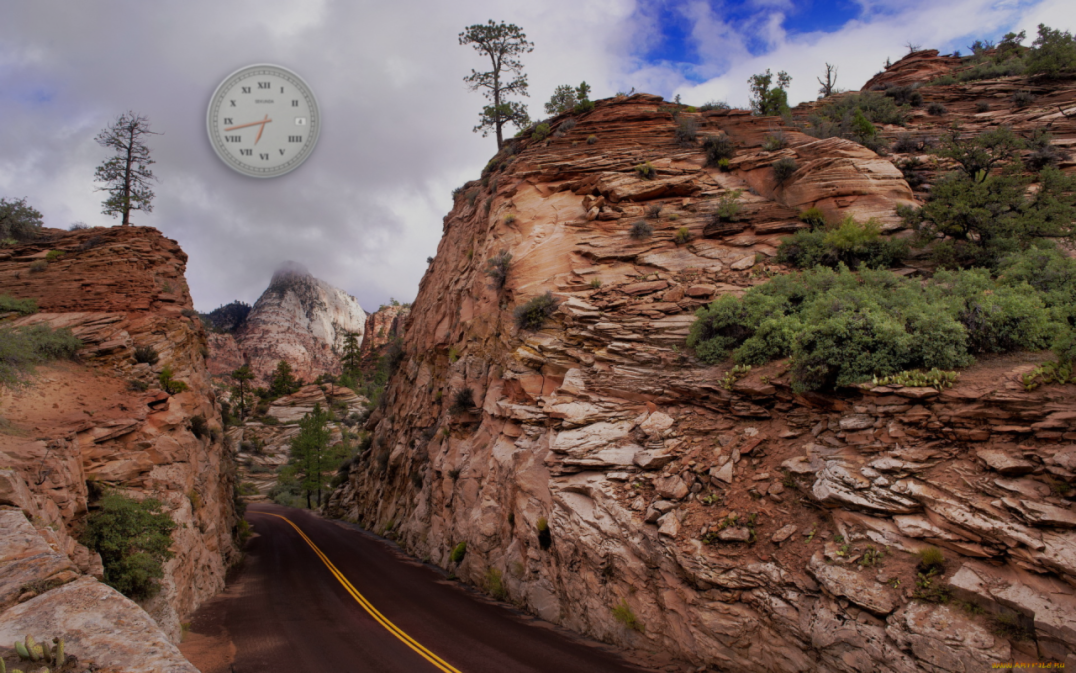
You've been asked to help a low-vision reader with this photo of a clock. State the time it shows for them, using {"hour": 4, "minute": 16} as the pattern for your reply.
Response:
{"hour": 6, "minute": 43}
